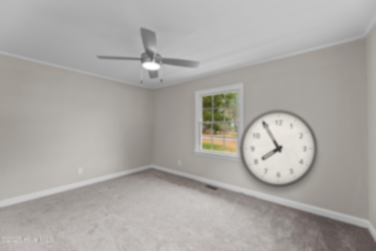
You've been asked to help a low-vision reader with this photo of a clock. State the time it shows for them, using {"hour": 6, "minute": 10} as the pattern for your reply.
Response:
{"hour": 7, "minute": 55}
